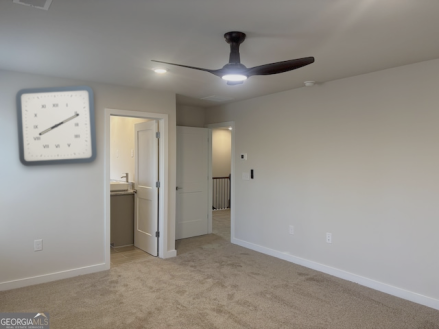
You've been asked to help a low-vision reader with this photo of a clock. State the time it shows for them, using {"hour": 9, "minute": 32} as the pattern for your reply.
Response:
{"hour": 8, "minute": 11}
